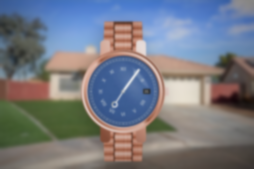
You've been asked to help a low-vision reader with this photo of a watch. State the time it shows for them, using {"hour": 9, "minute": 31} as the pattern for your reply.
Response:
{"hour": 7, "minute": 6}
